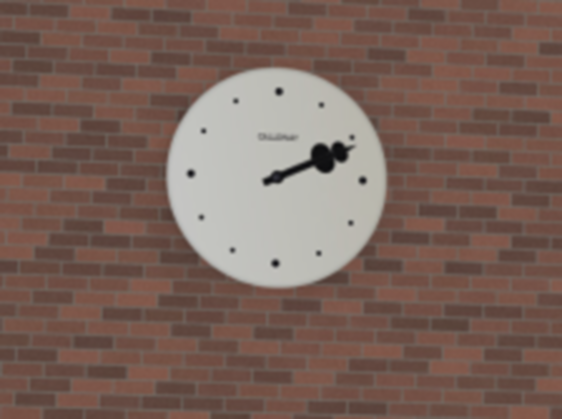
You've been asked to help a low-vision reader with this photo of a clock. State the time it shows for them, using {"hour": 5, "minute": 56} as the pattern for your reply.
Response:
{"hour": 2, "minute": 11}
